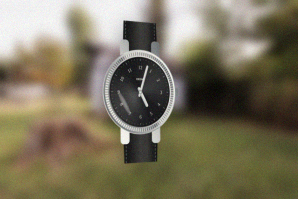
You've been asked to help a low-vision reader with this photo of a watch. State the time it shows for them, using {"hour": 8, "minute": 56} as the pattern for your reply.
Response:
{"hour": 5, "minute": 3}
